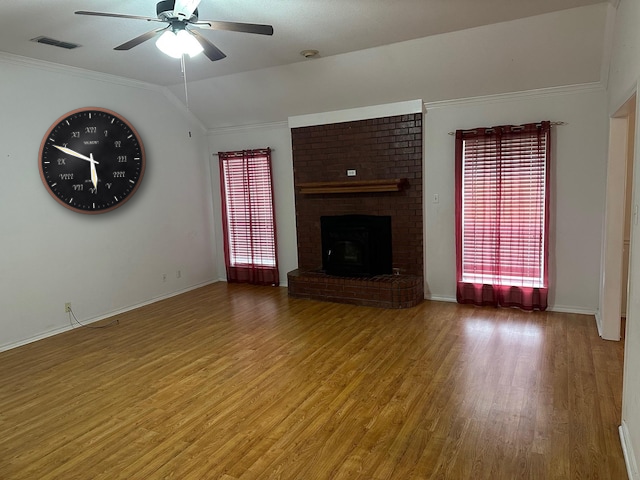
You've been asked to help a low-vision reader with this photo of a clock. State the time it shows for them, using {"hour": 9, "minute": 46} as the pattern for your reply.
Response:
{"hour": 5, "minute": 49}
